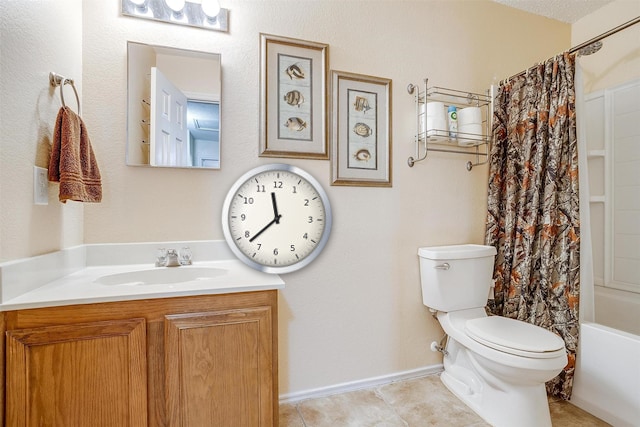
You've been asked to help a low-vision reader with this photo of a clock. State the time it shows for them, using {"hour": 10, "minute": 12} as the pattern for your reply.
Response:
{"hour": 11, "minute": 38}
